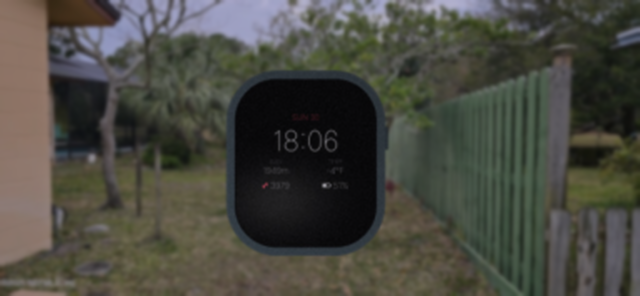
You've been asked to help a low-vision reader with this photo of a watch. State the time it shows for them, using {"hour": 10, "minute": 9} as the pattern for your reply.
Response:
{"hour": 18, "minute": 6}
